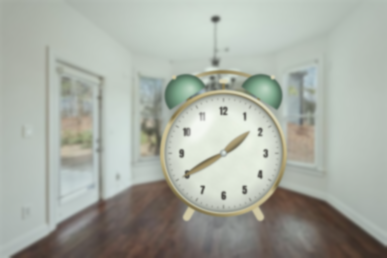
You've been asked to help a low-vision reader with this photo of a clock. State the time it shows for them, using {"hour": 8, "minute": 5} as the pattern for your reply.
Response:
{"hour": 1, "minute": 40}
